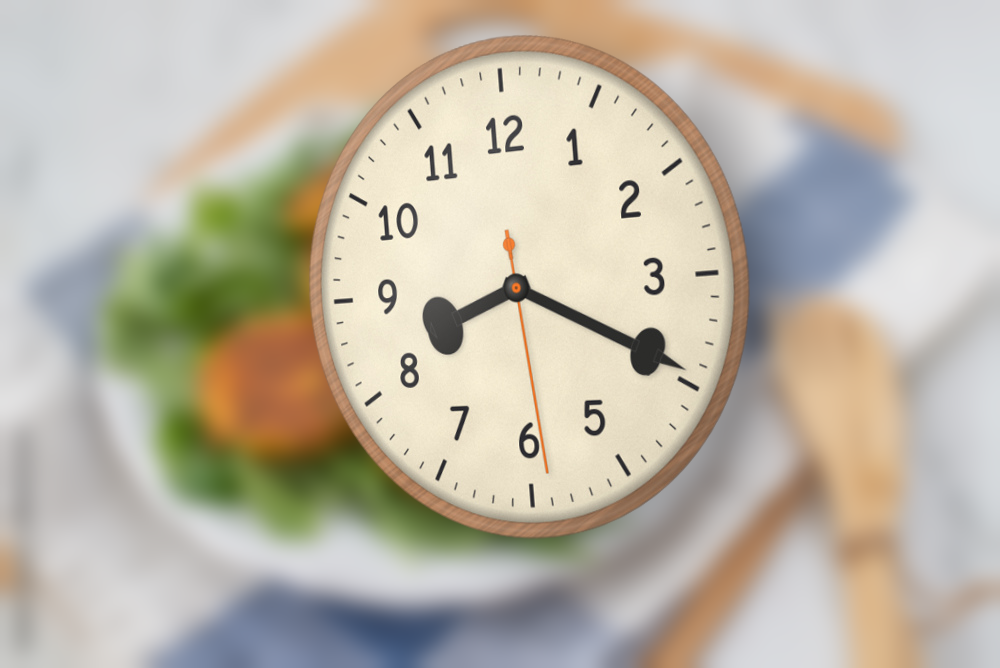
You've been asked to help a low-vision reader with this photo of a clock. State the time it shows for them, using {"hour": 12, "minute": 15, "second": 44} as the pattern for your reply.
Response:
{"hour": 8, "minute": 19, "second": 29}
